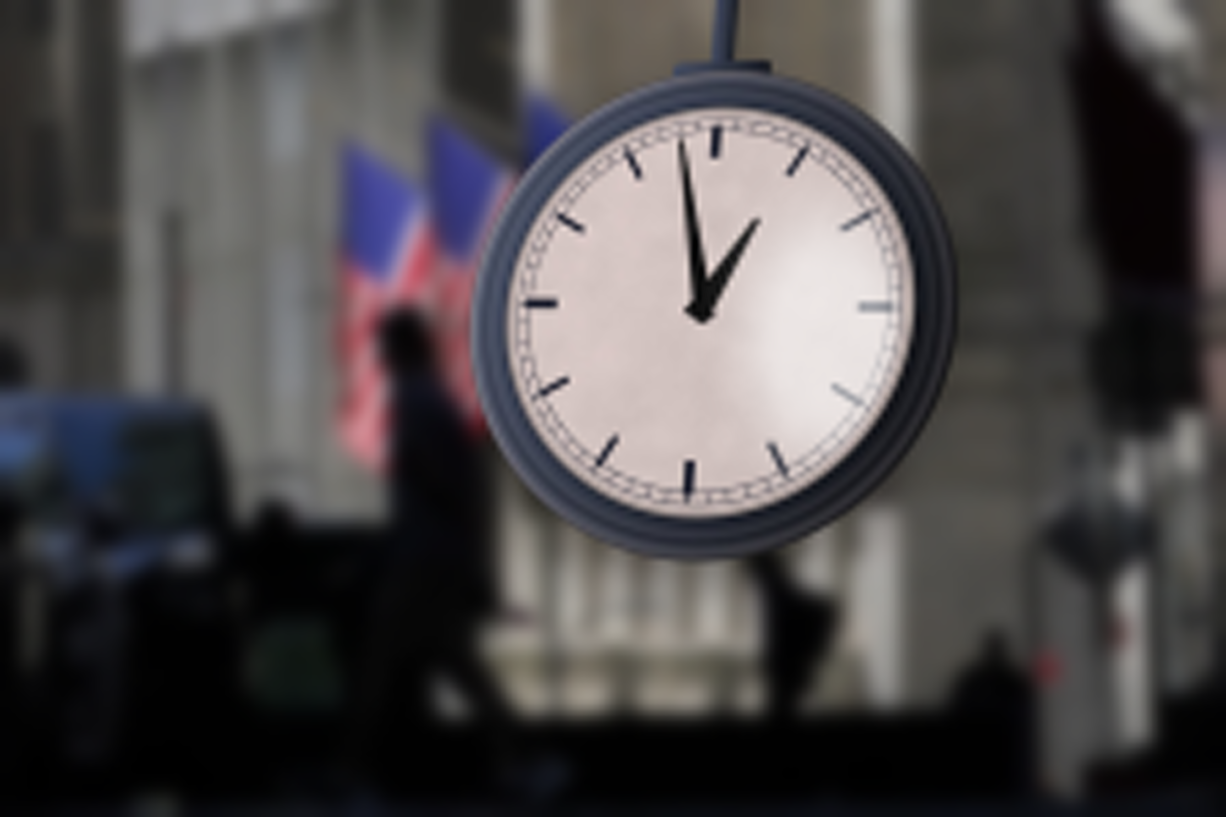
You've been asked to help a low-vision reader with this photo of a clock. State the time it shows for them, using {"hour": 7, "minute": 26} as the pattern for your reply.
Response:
{"hour": 12, "minute": 58}
